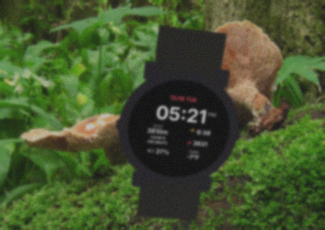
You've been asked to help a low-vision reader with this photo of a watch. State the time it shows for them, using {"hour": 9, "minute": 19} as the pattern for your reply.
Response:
{"hour": 5, "minute": 21}
